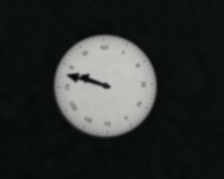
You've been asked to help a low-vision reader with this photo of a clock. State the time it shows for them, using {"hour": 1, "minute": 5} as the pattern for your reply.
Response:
{"hour": 9, "minute": 48}
